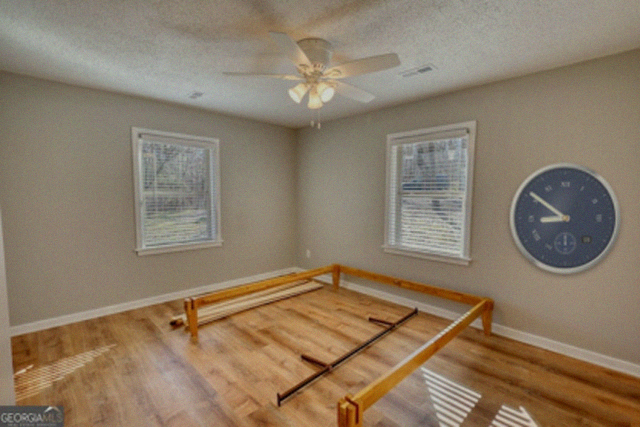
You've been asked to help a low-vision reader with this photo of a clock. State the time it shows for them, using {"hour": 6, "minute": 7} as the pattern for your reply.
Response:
{"hour": 8, "minute": 51}
